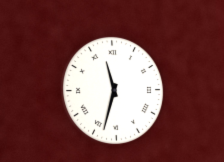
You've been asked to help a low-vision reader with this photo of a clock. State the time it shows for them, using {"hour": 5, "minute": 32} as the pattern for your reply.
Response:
{"hour": 11, "minute": 33}
